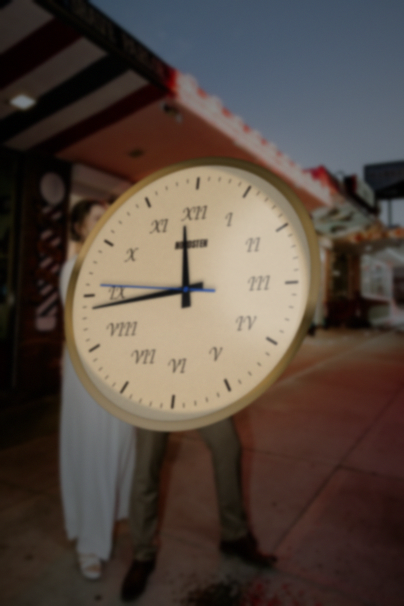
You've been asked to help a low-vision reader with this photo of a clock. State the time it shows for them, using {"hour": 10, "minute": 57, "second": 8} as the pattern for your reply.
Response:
{"hour": 11, "minute": 43, "second": 46}
